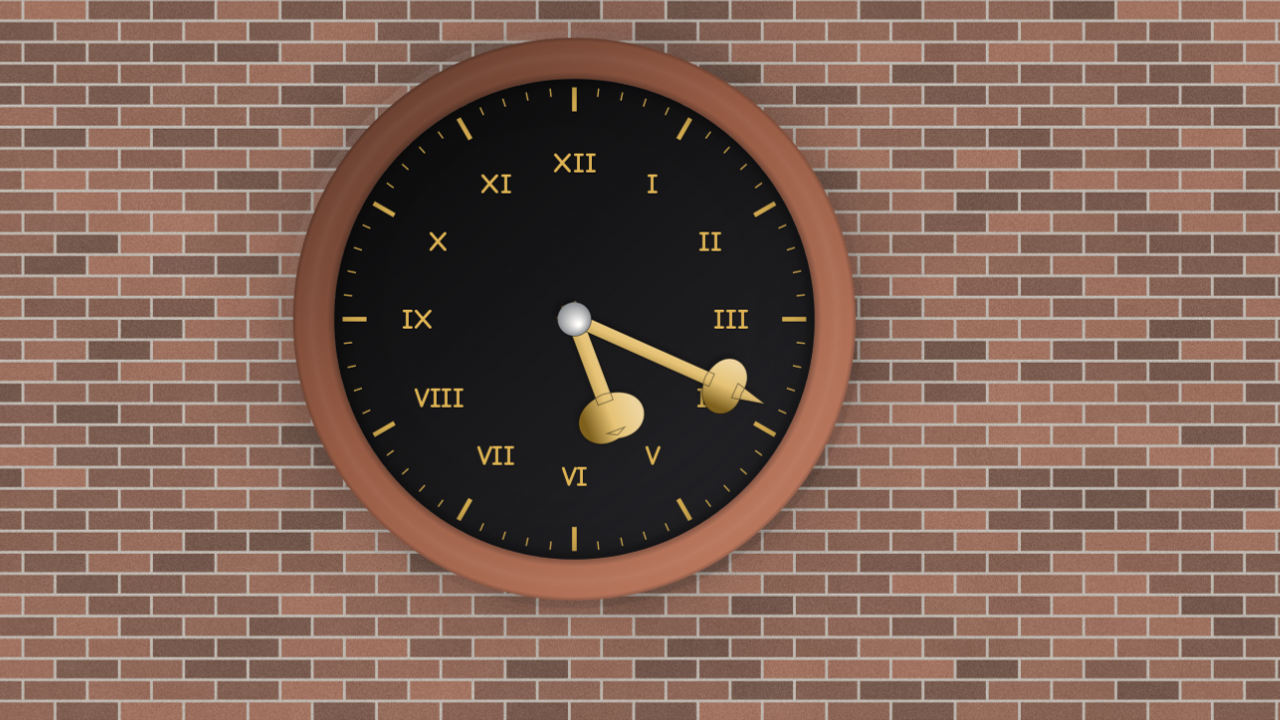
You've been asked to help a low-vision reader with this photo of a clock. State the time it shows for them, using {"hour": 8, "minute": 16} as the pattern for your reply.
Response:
{"hour": 5, "minute": 19}
